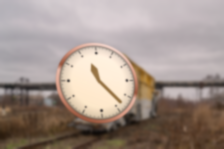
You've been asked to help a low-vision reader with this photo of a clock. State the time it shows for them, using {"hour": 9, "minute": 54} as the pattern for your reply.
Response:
{"hour": 11, "minute": 23}
